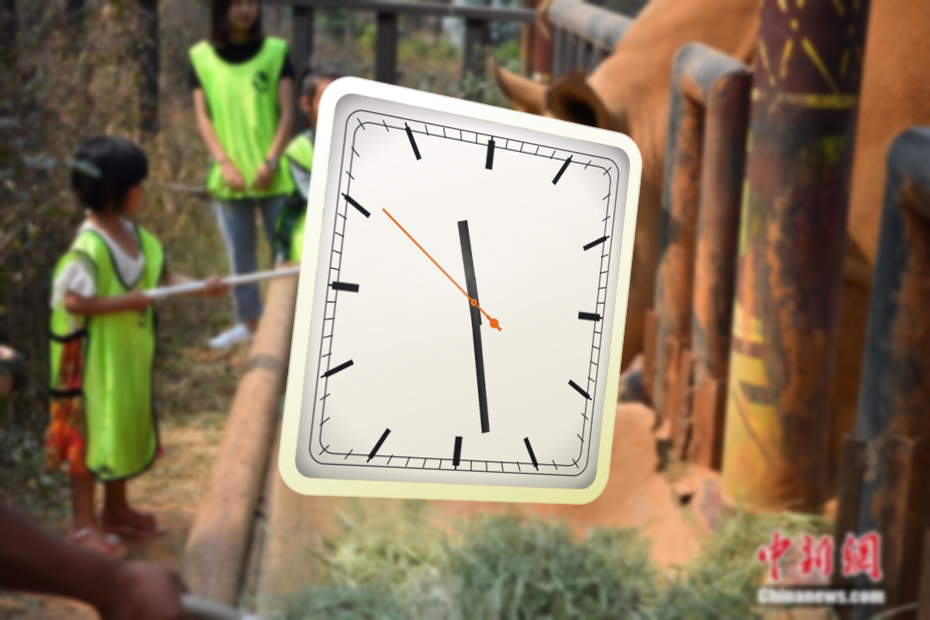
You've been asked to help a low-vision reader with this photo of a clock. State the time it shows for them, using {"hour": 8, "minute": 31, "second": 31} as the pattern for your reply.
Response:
{"hour": 11, "minute": 27, "second": 51}
